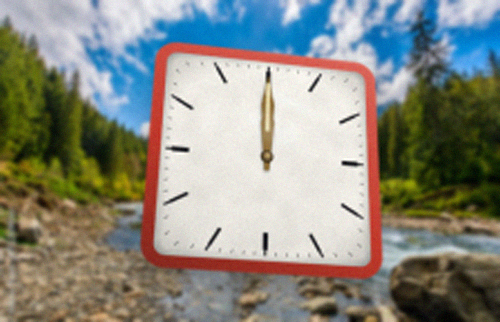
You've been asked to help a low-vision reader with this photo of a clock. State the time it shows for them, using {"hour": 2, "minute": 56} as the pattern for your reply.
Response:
{"hour": 12, "minute": 0}
